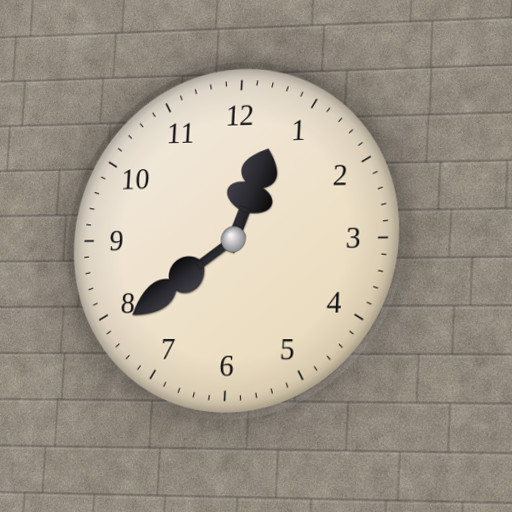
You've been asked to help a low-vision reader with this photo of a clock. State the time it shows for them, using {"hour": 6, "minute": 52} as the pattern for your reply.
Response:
{"hour": 12, "minute": 39}
